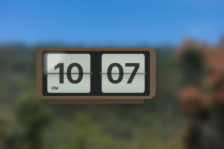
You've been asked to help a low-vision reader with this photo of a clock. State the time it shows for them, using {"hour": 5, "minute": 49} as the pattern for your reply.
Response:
{"hour": 10, "minute": 7}
